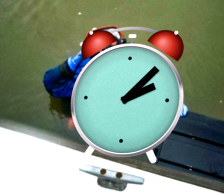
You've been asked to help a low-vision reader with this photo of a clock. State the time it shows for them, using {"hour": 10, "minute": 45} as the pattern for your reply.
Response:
{"hour": 2, "minute": 7}
